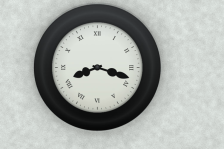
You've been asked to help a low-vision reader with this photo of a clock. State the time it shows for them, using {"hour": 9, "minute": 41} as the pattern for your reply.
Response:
{"hour": 8, "minute": 18}
